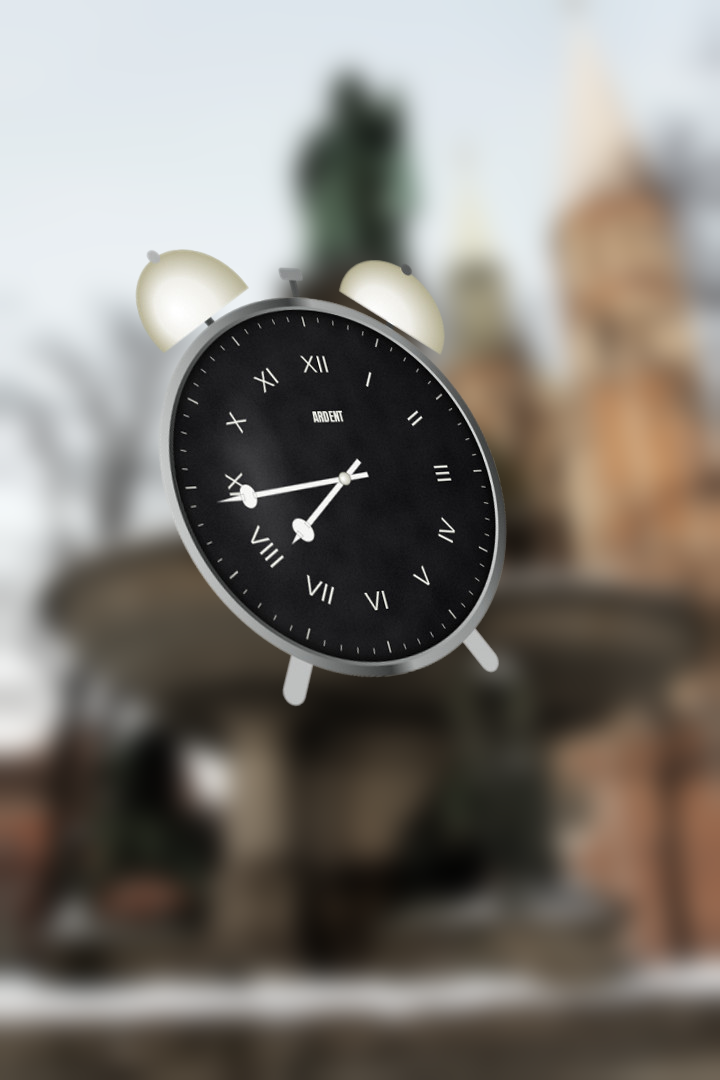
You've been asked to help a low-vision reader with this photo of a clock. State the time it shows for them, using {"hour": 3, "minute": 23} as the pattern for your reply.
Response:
{"hour": 7, "minute": 44}
